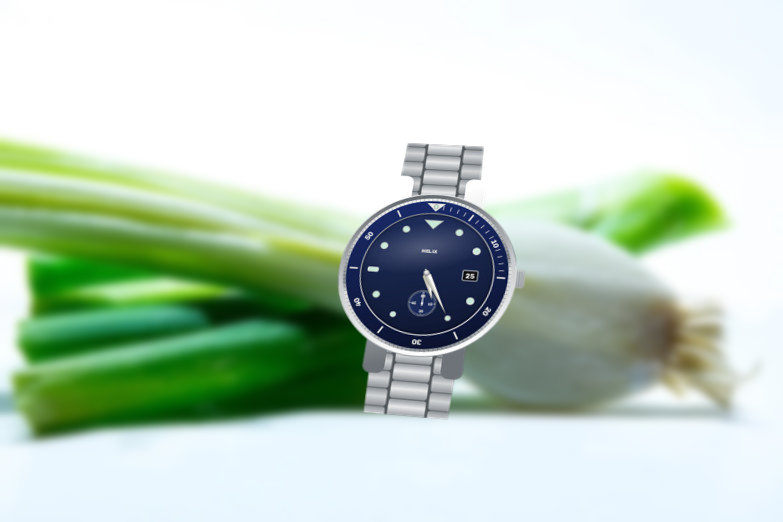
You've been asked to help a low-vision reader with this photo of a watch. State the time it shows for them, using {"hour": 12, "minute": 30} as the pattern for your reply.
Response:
{"hour": 5, "minute": 25}
